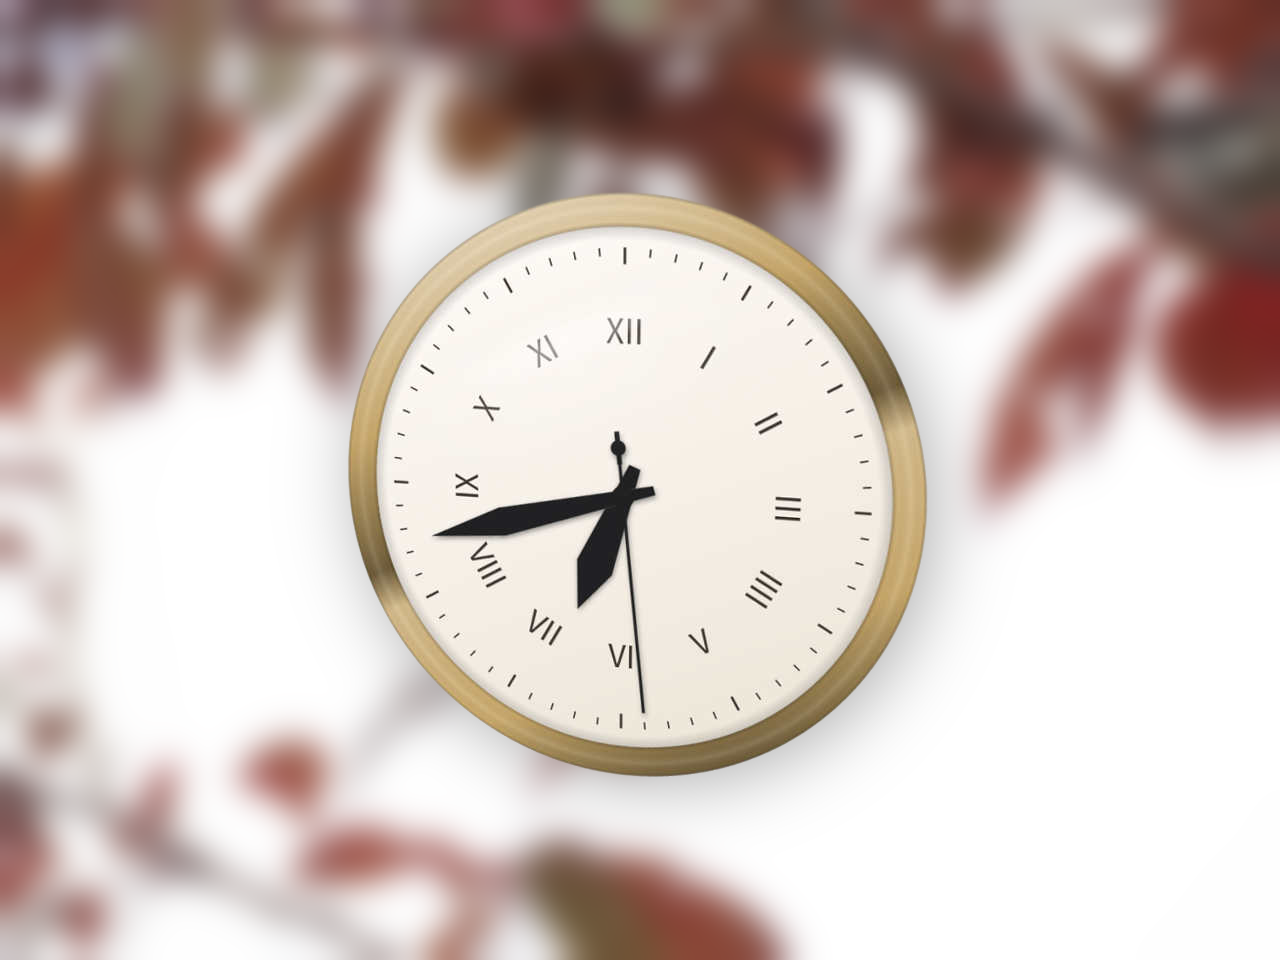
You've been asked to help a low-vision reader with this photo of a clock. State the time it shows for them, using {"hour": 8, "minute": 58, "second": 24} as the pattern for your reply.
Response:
{"hour": 6, "minute": 42, "second": 29}
